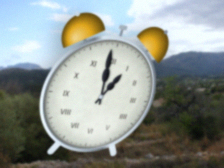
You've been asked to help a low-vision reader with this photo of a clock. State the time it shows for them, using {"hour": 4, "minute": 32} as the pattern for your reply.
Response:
{"hour": 12, "minute": 59}
